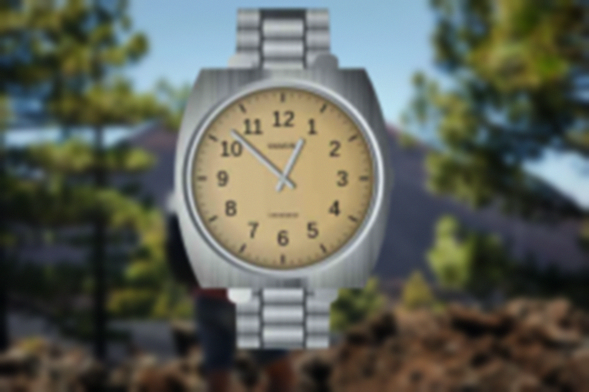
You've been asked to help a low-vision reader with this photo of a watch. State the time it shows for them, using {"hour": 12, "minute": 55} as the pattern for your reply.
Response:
{"hour": 12, "minute": 52}
